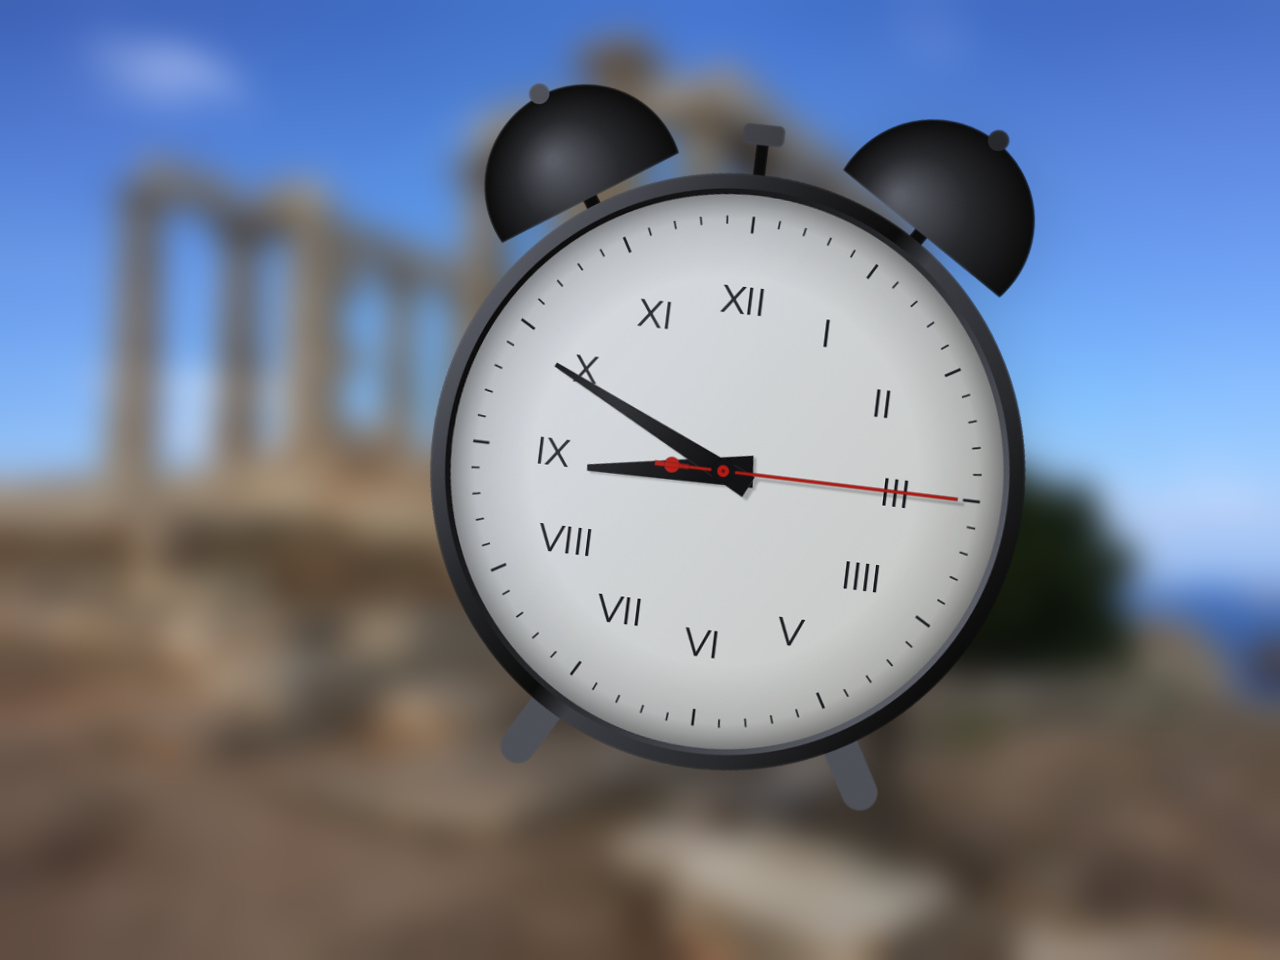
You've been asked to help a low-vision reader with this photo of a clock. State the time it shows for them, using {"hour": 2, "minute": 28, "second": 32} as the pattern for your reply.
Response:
{"hour": 8, "minute": 49, "second": 15}
